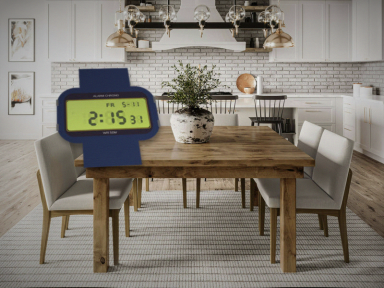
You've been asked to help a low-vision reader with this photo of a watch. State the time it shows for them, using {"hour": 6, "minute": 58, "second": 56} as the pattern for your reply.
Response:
{"hour": 2, "minute": 15, "second": 31}
